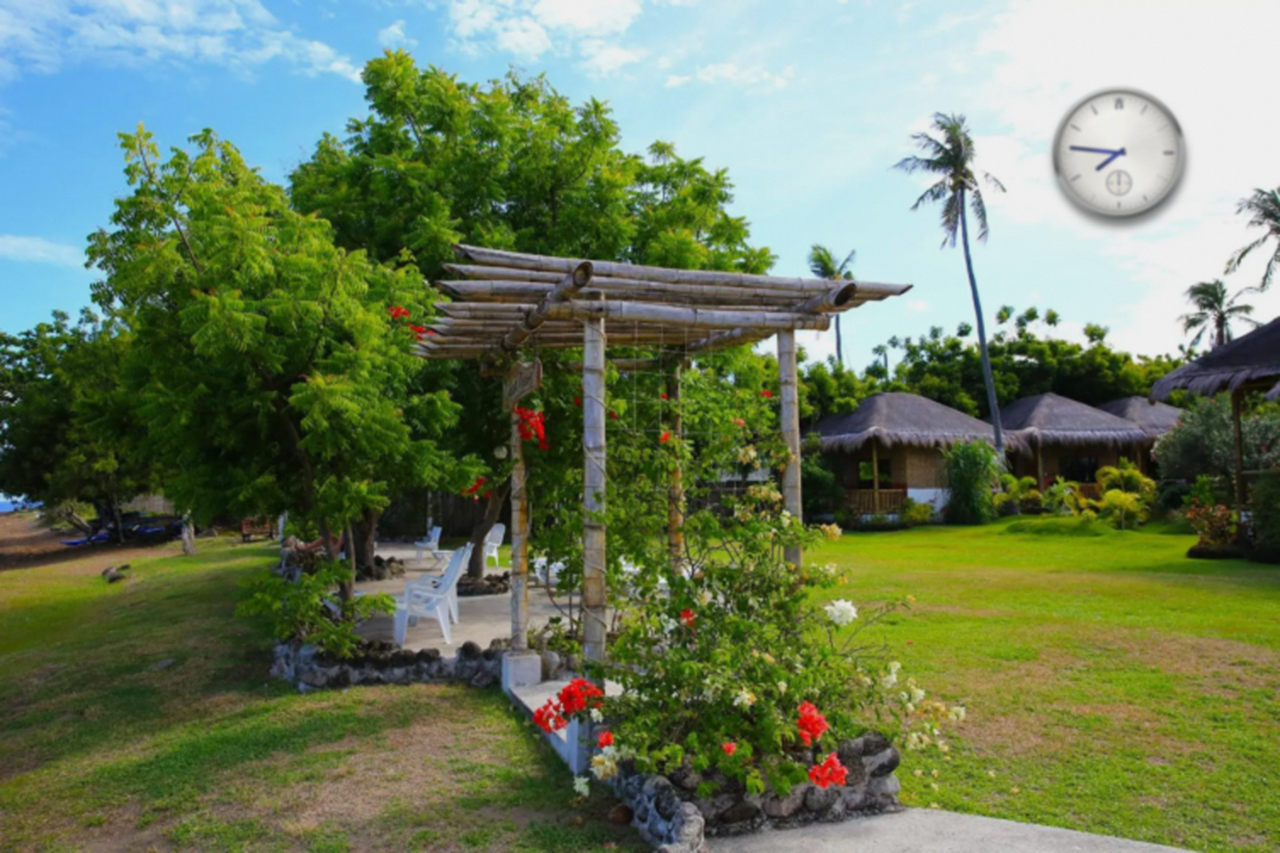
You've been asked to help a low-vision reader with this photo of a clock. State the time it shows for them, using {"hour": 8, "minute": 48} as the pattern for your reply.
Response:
{"hour": 7, "minute": 46}
